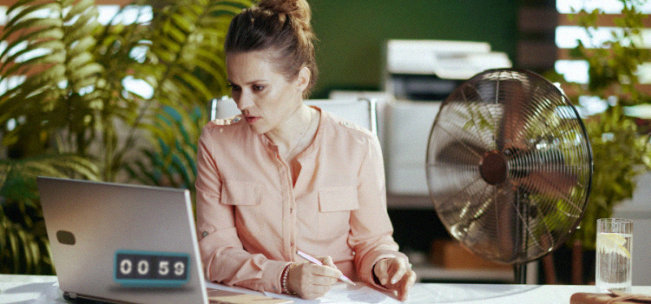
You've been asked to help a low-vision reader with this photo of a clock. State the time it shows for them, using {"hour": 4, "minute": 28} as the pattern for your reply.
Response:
{"hour": 0, "minute": 59}
